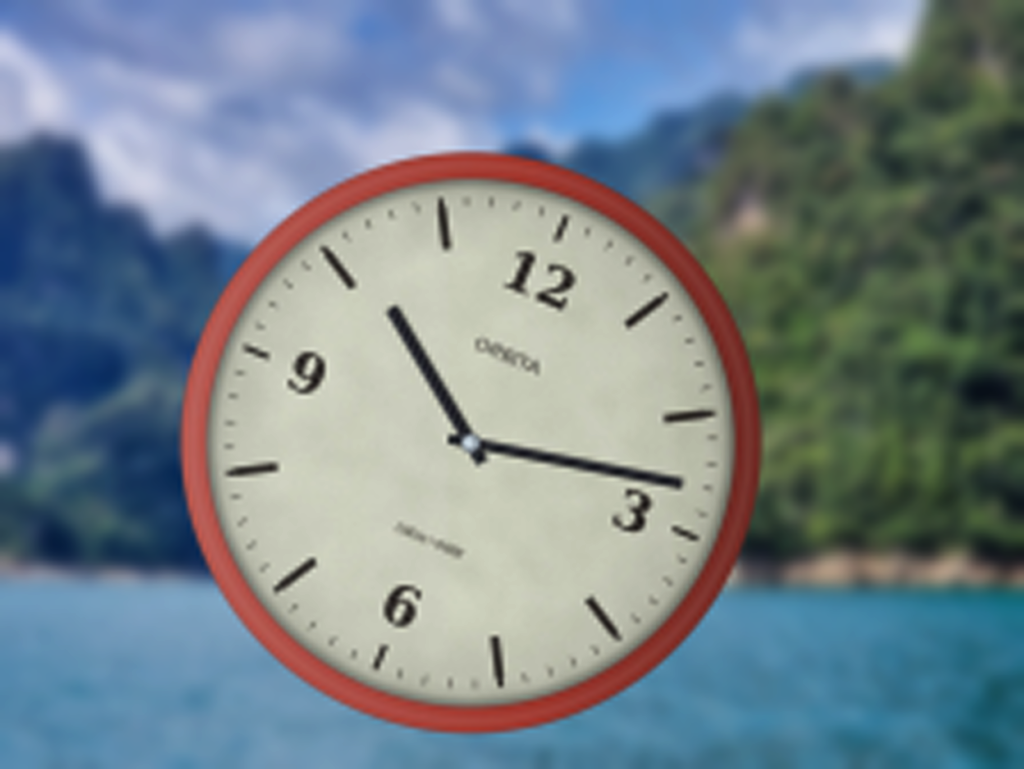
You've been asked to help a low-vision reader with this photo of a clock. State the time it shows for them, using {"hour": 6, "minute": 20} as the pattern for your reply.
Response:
{"hour": 10, "minute": 13}
